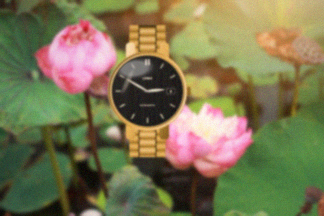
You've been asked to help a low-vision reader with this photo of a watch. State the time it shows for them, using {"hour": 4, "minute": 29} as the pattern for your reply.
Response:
{"hour": 2, "minute": 50}
